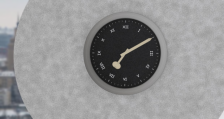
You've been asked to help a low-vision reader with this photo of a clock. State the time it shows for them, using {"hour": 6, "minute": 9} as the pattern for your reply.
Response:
{"hour": 7, "minute": 10}
